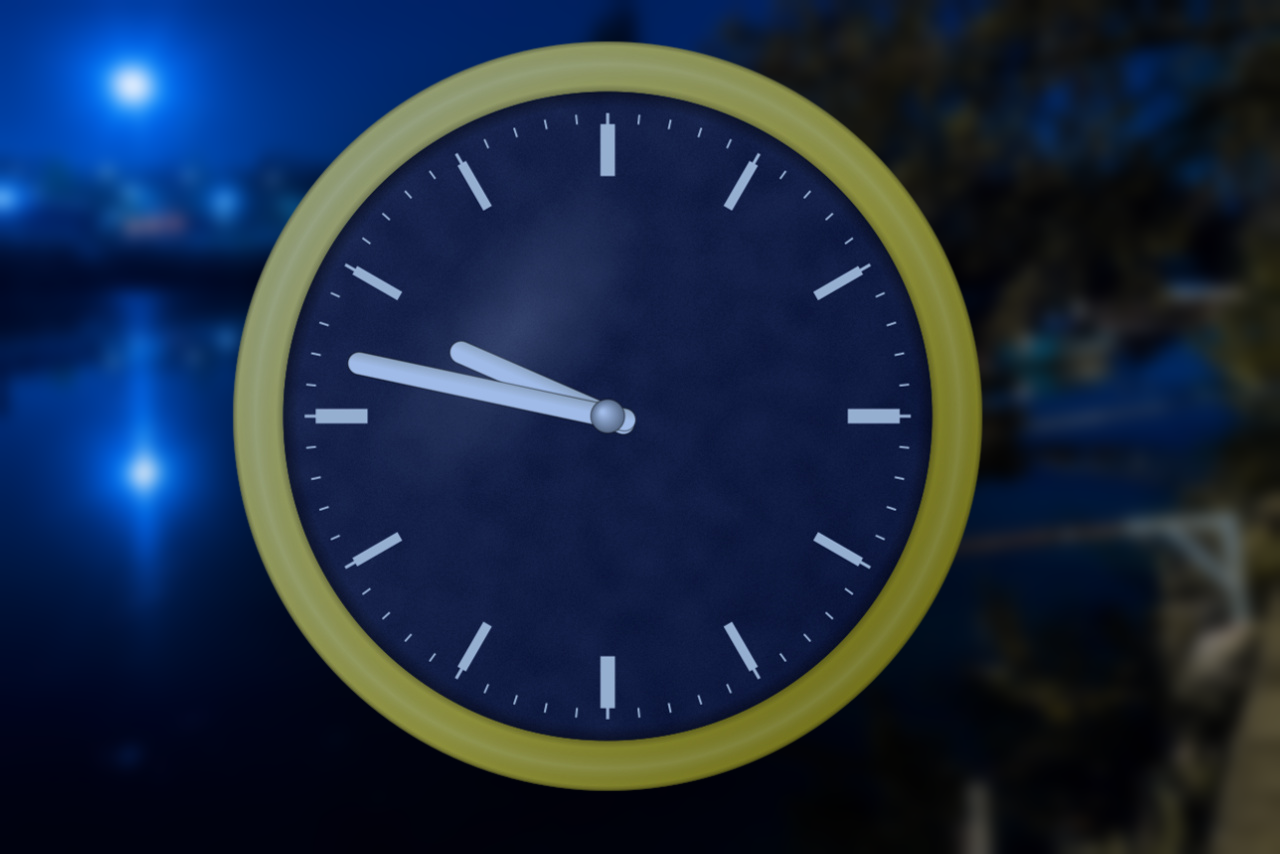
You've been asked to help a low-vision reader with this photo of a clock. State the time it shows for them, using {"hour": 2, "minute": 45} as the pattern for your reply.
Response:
{"hour": 9, "minute": 47}
